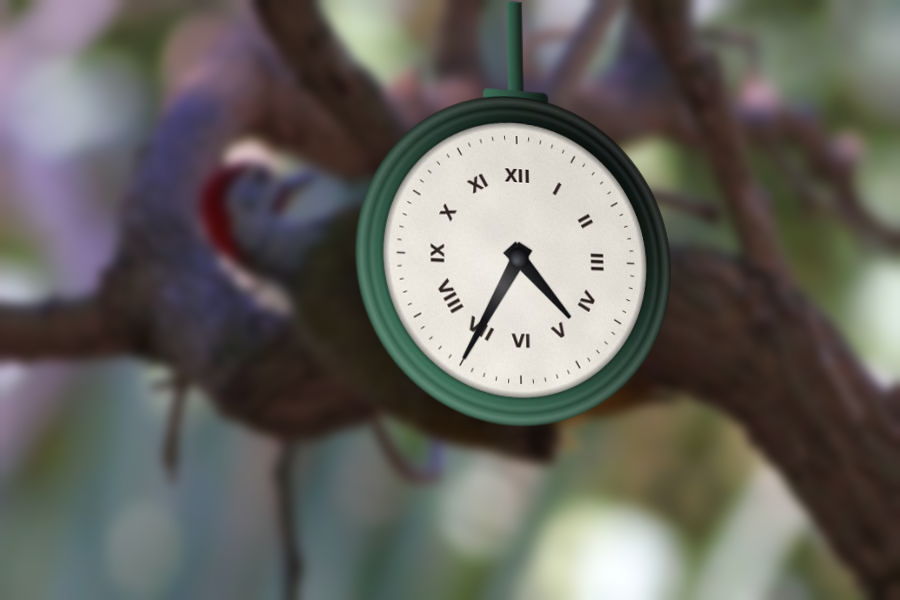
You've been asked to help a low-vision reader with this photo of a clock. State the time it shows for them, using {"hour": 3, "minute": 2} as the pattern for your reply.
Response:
{"hour": 4, "minute": 35}
